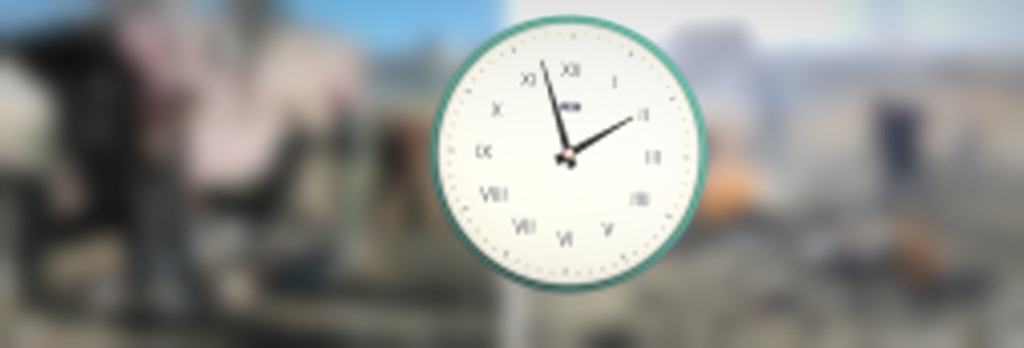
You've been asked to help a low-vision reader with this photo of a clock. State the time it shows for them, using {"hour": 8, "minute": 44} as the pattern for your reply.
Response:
{"hour": 1, "minute": 57}
